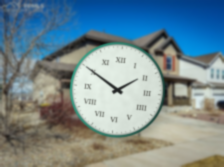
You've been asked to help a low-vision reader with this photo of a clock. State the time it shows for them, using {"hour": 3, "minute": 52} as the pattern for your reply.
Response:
{"hour": 1, "minute": 50}
